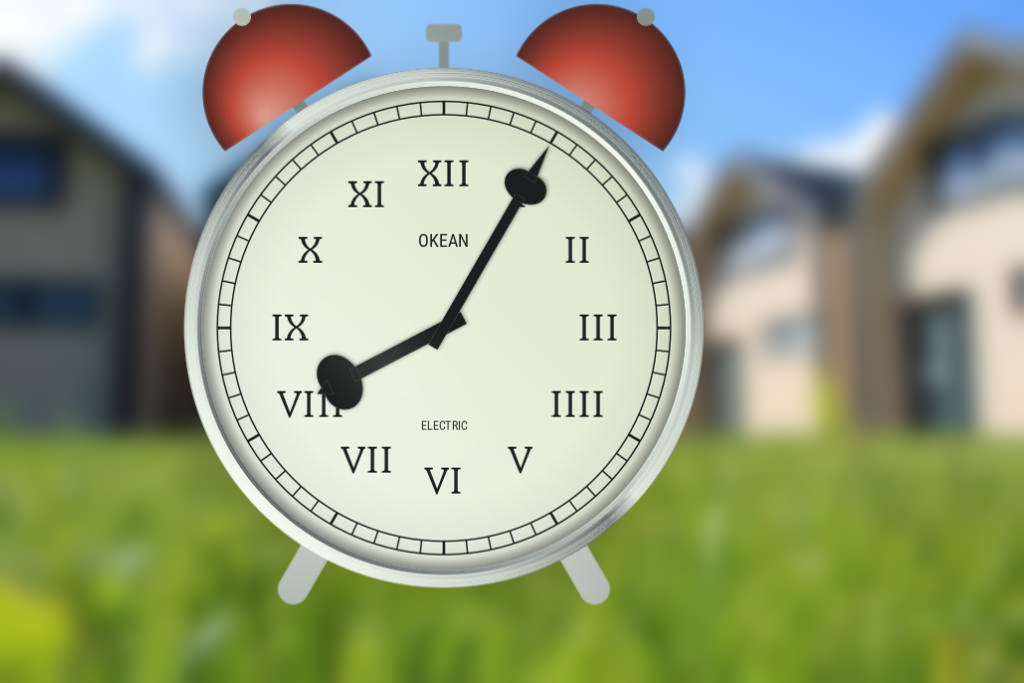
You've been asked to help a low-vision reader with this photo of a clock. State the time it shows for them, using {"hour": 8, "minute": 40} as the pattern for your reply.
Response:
{"hour": 8, "minute": 5}
